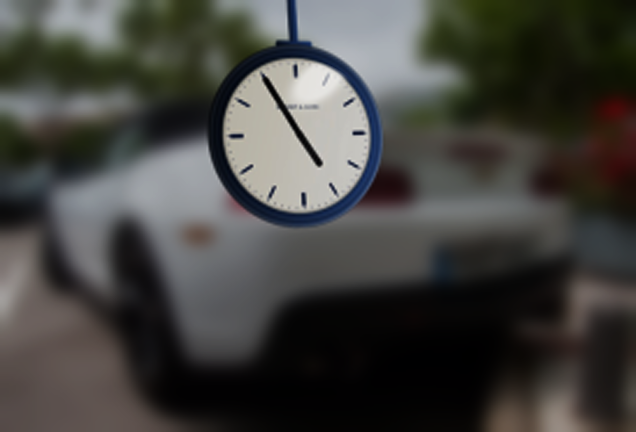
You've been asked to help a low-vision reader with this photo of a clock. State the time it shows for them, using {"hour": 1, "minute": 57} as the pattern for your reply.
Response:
{"hour": 4, "minute": 55}
